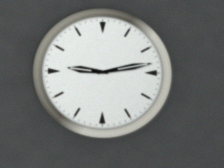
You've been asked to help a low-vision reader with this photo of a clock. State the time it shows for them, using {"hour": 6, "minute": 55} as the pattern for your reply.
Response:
{"hour": 9, "minute": 13}
